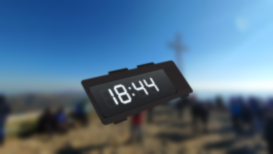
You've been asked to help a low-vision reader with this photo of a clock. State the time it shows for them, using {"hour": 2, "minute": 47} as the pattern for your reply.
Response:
{"hour": 18, "minute": 44}
